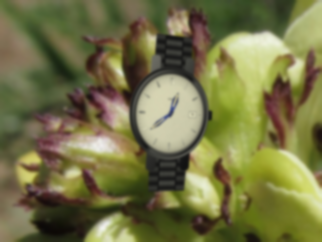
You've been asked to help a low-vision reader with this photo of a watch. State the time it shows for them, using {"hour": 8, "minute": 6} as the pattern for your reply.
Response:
{"hour": 12, "minute": 39}
